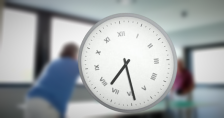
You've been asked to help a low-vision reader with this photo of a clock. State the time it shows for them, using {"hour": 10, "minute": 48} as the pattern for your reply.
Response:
{"hour": 7, "minute": 29}
